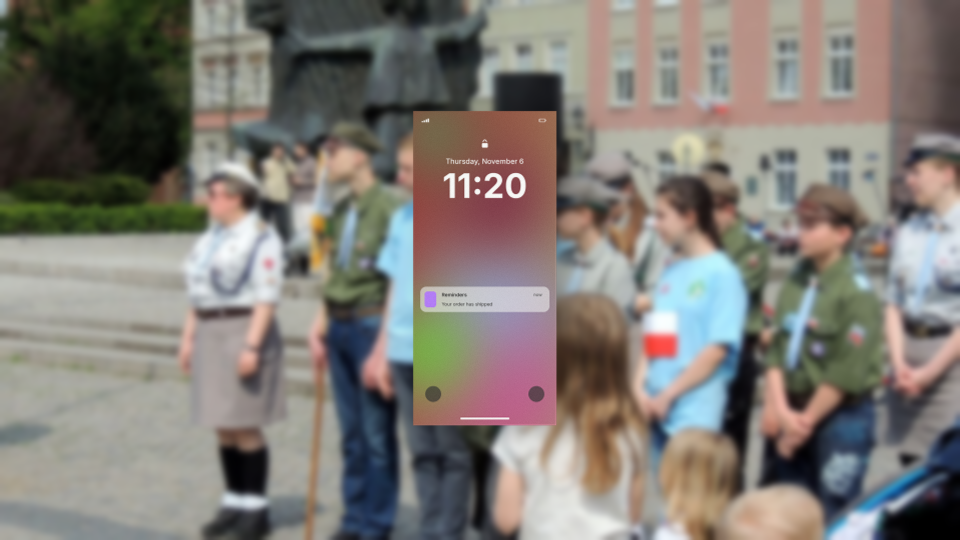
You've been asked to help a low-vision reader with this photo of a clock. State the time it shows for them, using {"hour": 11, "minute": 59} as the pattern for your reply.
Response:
{"hour": 11, "minute": 20}
